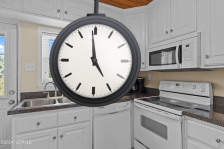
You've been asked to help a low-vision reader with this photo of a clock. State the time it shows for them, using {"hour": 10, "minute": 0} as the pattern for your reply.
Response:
{"hour": 4, "minute": 59}
